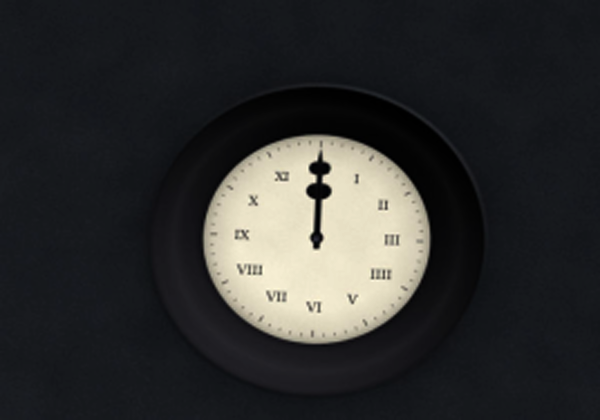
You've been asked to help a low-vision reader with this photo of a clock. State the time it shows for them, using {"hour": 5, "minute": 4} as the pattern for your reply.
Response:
{"hour": 12, "minute": 0}
